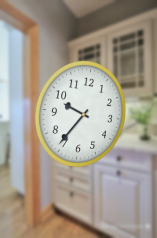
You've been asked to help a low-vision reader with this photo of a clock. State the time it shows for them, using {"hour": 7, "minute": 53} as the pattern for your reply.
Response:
{"hour": 9, "minute": 36}
